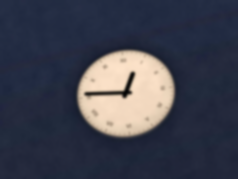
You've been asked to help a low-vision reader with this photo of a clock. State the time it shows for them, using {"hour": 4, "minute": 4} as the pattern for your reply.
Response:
{"hour": 12, "minute": 46}
